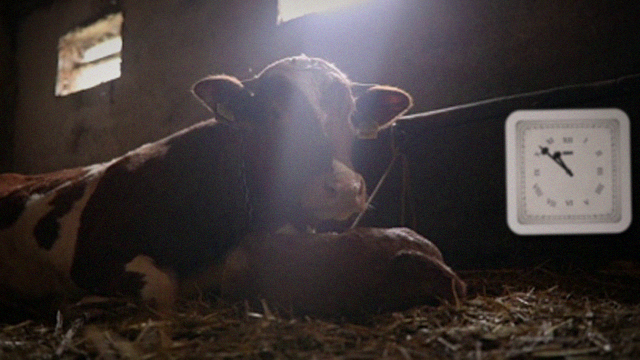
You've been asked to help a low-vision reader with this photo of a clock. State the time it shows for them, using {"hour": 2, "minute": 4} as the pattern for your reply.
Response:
{"hour": 10, "minute": 52}
